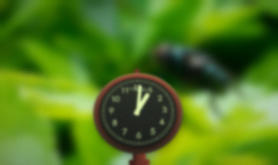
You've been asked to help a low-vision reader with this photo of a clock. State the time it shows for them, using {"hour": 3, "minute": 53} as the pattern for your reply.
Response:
{"hour": 1, "minute": 1}
